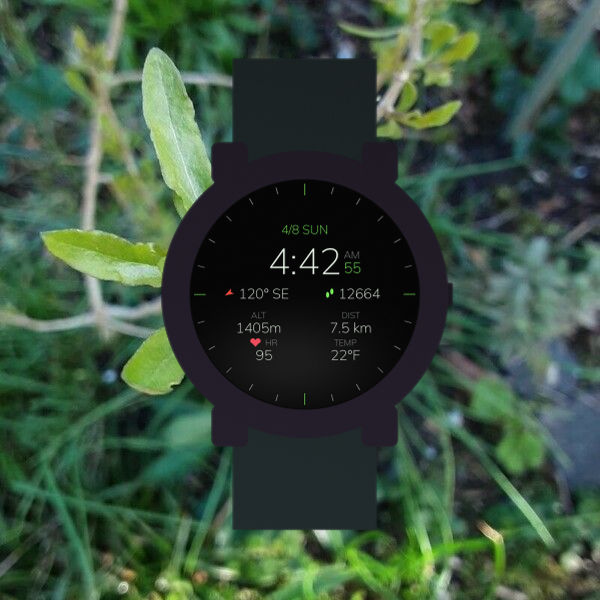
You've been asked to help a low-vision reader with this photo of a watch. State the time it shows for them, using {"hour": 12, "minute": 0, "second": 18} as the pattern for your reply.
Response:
{"hour": 4, "minute": 42, "second": 55}
